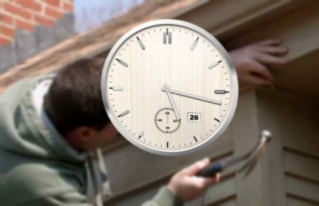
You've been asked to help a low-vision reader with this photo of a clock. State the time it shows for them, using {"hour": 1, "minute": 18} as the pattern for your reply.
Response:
{"hour": 5, "minute": 17}
